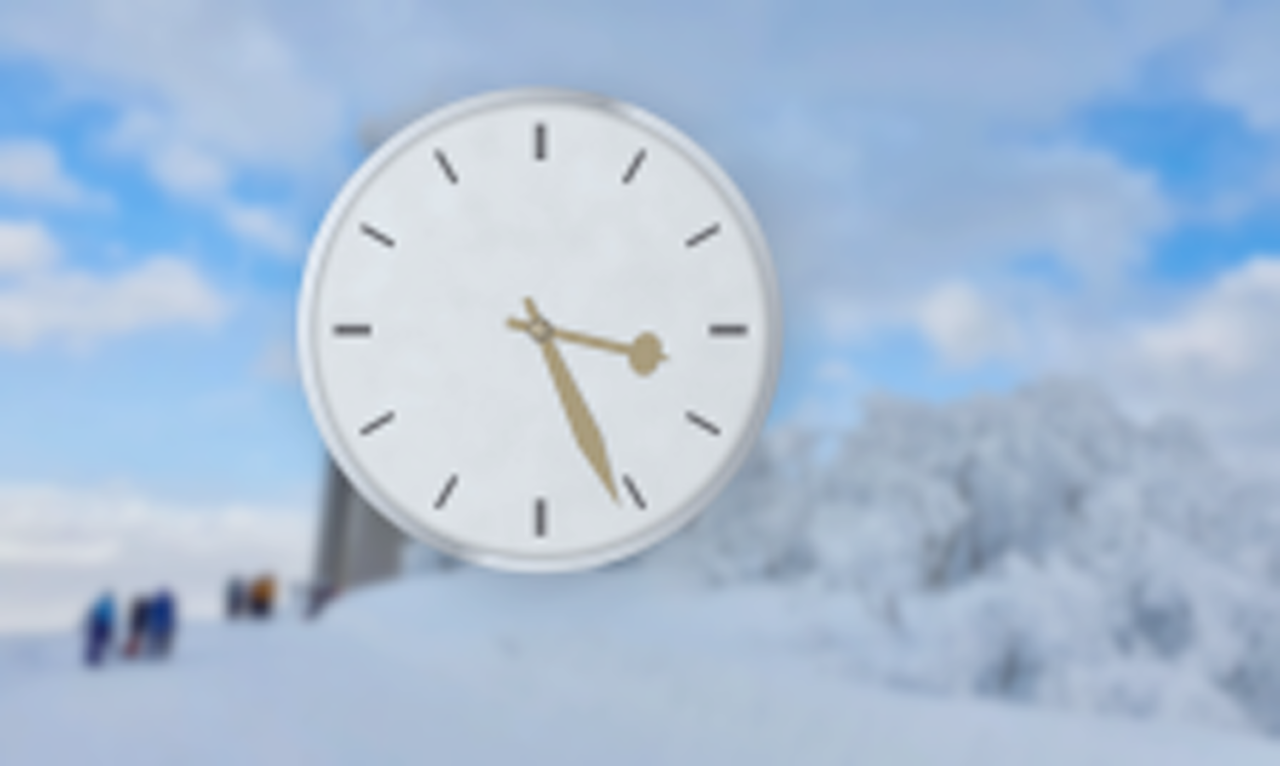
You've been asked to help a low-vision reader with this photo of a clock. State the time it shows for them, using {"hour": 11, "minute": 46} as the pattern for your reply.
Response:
{"hour": 3, "minute": 26}
